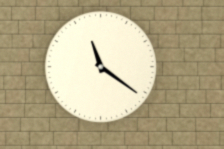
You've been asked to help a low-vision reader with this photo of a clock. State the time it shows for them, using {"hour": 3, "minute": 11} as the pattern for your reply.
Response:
{"hour": 11, "minute": 21}
